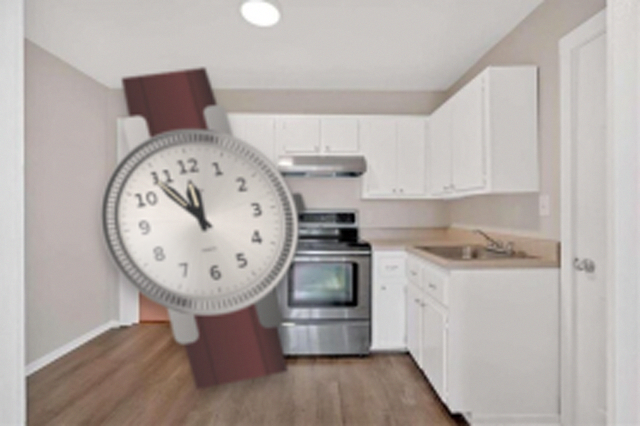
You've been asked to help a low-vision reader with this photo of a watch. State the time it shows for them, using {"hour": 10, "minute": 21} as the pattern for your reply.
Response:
{"hour": 11, "minute": 54}
